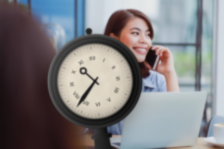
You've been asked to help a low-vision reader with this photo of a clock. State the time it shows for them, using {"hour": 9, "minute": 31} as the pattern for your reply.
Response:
{"hour": 10, "minute": 37}
